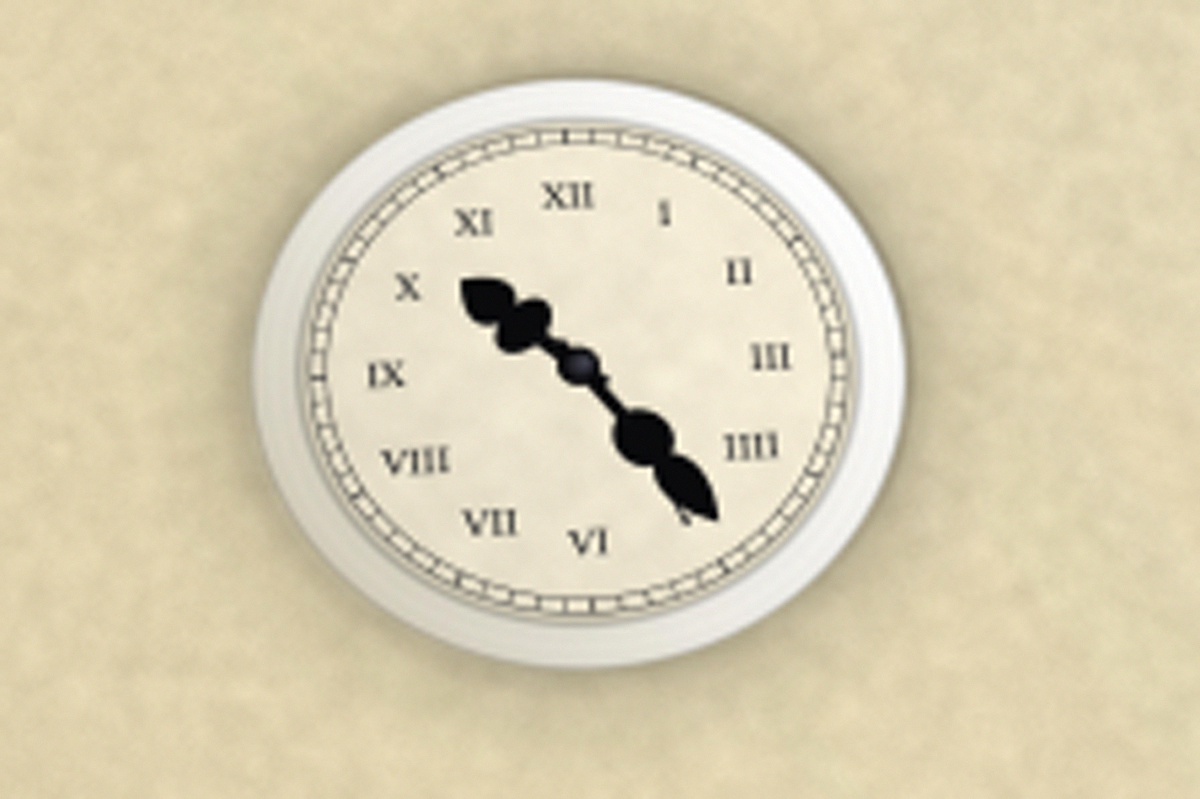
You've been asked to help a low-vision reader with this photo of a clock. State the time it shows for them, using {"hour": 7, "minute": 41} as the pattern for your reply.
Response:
{"hour": 10, "minute": 24}
